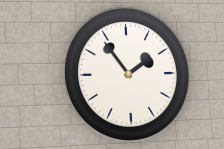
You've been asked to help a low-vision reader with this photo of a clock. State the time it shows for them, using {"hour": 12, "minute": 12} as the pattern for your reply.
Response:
{"hour": 1, "minute": 54}
